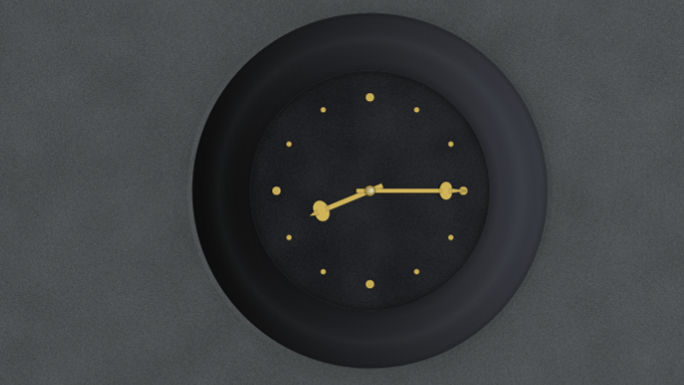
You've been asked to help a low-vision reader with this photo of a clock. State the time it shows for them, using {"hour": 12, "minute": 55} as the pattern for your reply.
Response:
{"hour": 8, "minute": 15}
